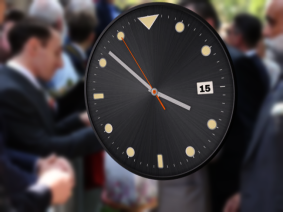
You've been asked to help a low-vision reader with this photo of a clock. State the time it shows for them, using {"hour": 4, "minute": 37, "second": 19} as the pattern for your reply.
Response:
{"hour": 3, "minute": 51, "second": 55}
